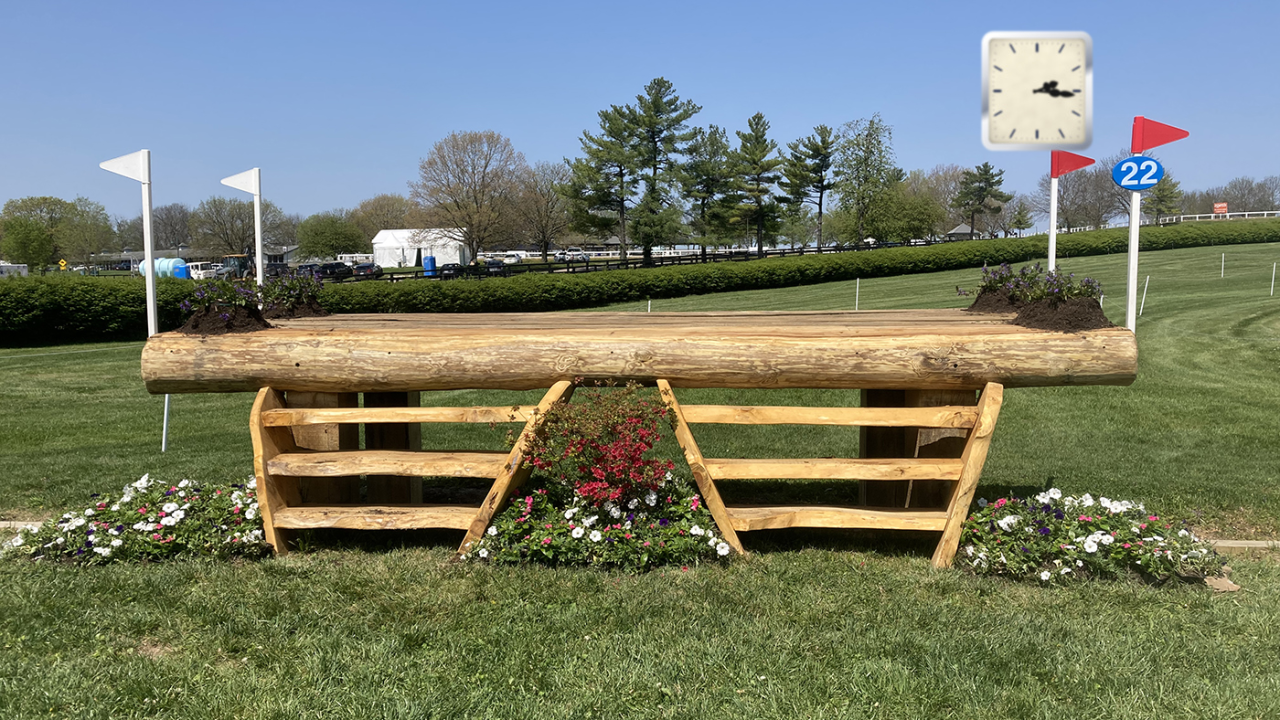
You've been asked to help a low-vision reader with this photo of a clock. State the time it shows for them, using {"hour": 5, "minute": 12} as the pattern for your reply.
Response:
{"hour": 2, "minute": 16}
